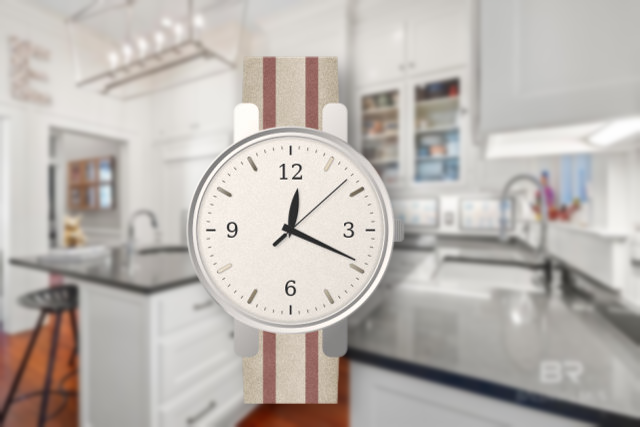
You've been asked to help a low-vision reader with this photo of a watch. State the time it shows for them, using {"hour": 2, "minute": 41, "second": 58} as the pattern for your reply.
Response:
{"hour": 12, "minute": 19, "second": 8}
